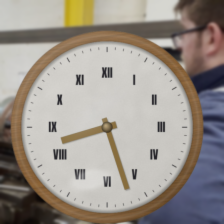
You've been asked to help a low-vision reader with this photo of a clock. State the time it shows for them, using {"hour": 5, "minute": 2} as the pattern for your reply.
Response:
{"hour": 8, "minute": 27}
